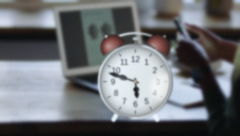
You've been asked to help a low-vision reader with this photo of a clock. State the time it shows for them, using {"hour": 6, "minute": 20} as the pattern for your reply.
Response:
{"hour": 5, "minute": 48}
